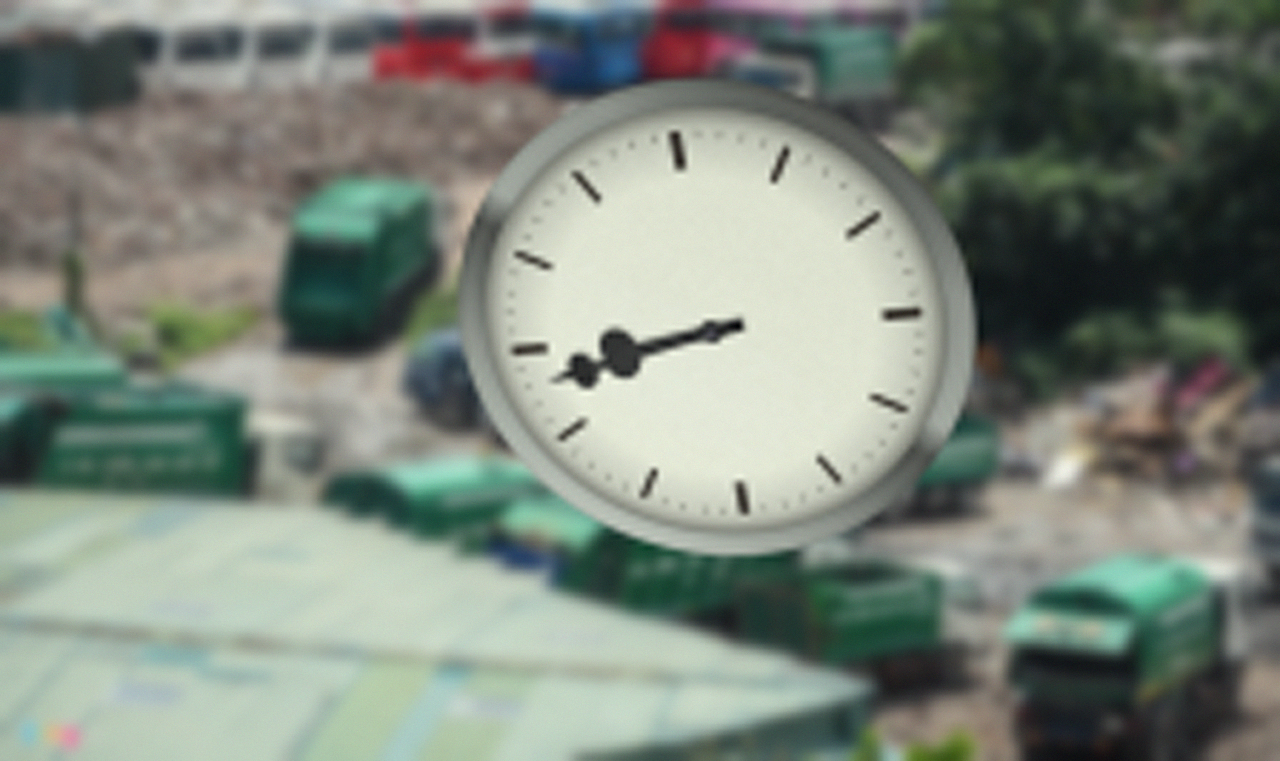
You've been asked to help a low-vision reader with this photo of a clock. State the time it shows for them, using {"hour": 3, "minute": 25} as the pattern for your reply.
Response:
{"hour": 8, "minute": 43}
